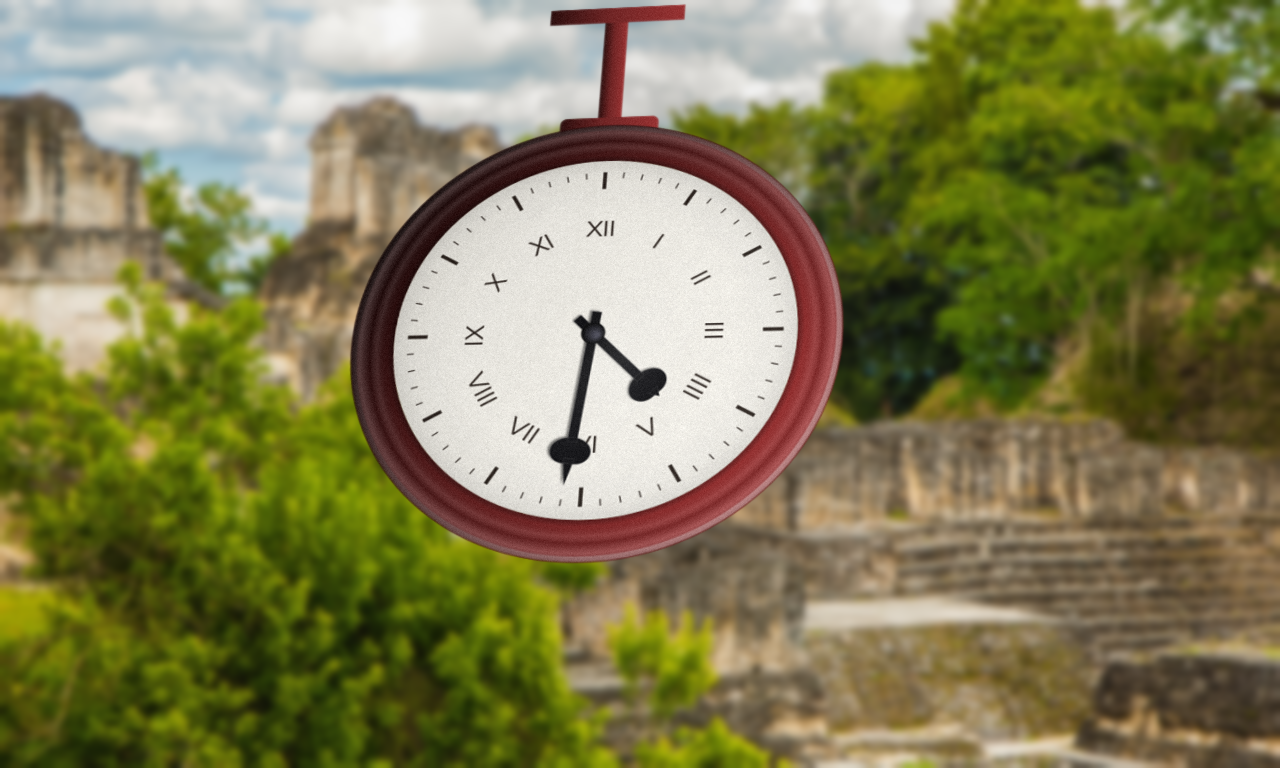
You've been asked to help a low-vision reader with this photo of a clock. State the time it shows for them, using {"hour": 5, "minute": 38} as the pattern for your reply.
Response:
{"hour": 4, "minute": 31}
